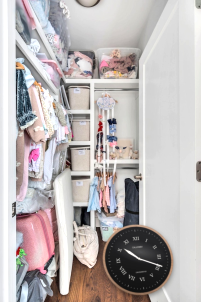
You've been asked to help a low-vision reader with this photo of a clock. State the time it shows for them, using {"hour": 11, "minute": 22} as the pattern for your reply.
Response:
{"hour": 10, "minute": 19}
